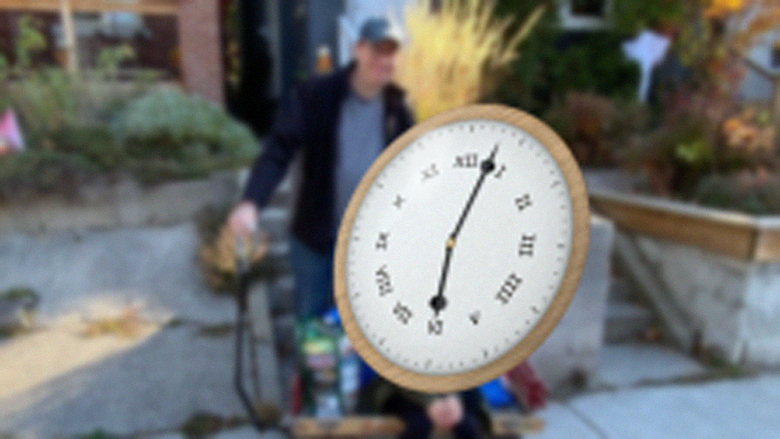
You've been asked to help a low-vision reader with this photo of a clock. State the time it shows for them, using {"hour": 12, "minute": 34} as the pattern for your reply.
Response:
{"hour": 6, "minute": 3}
